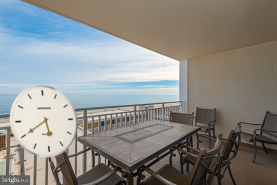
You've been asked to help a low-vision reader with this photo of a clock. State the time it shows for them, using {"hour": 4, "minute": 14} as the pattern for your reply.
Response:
{"hour": 5, "minute": 40}
